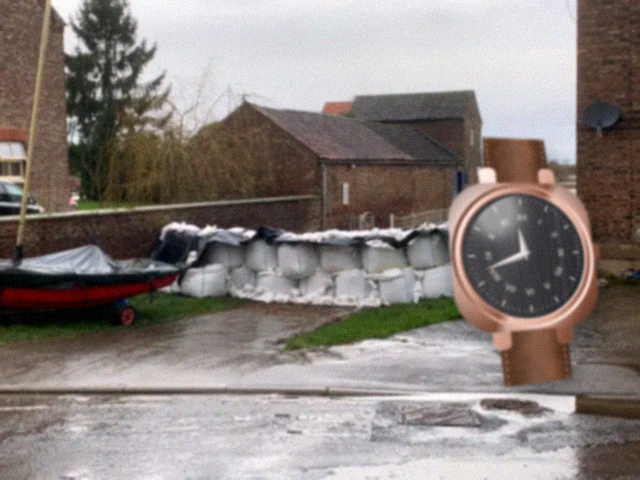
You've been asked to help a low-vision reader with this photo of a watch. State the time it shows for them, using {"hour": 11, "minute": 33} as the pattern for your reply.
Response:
{"hour": 11, "minute": 42}
